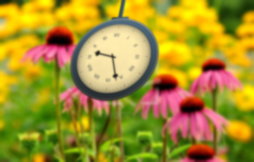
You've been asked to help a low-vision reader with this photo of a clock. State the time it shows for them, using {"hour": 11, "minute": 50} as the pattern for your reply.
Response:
{"hour": 9, "minute": 27}
